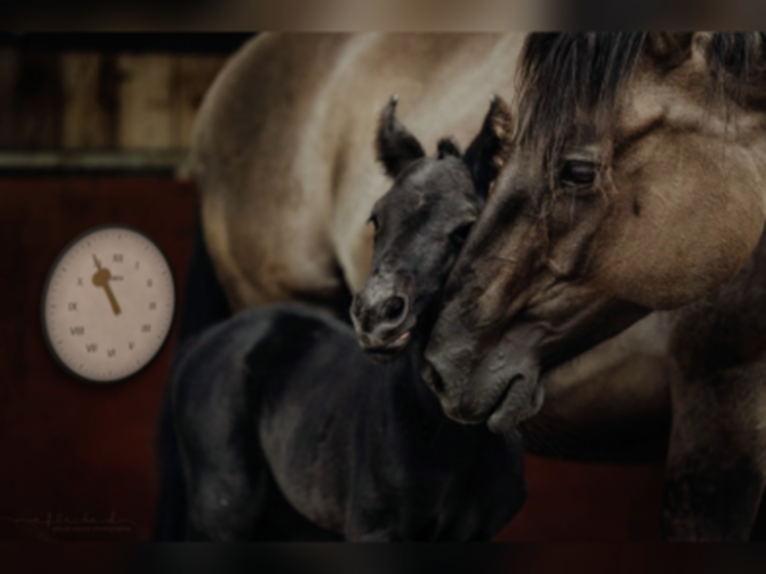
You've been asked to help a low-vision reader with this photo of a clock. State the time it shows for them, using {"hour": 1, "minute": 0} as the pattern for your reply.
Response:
{"hour": 10, "minute": 55}
